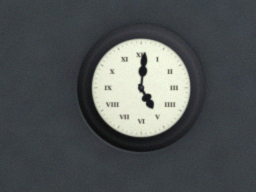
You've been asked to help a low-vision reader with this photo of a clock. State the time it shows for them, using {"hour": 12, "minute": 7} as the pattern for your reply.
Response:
{"hour": 5, "minute": 1}
